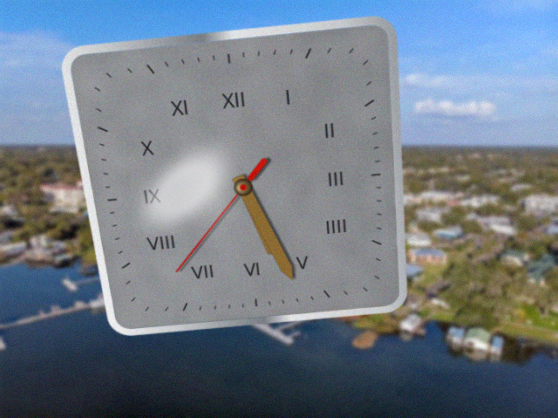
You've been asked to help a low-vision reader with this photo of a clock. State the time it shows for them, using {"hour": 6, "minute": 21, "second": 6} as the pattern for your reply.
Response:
{"hour": 5, "minute": 26, "second": 37}
